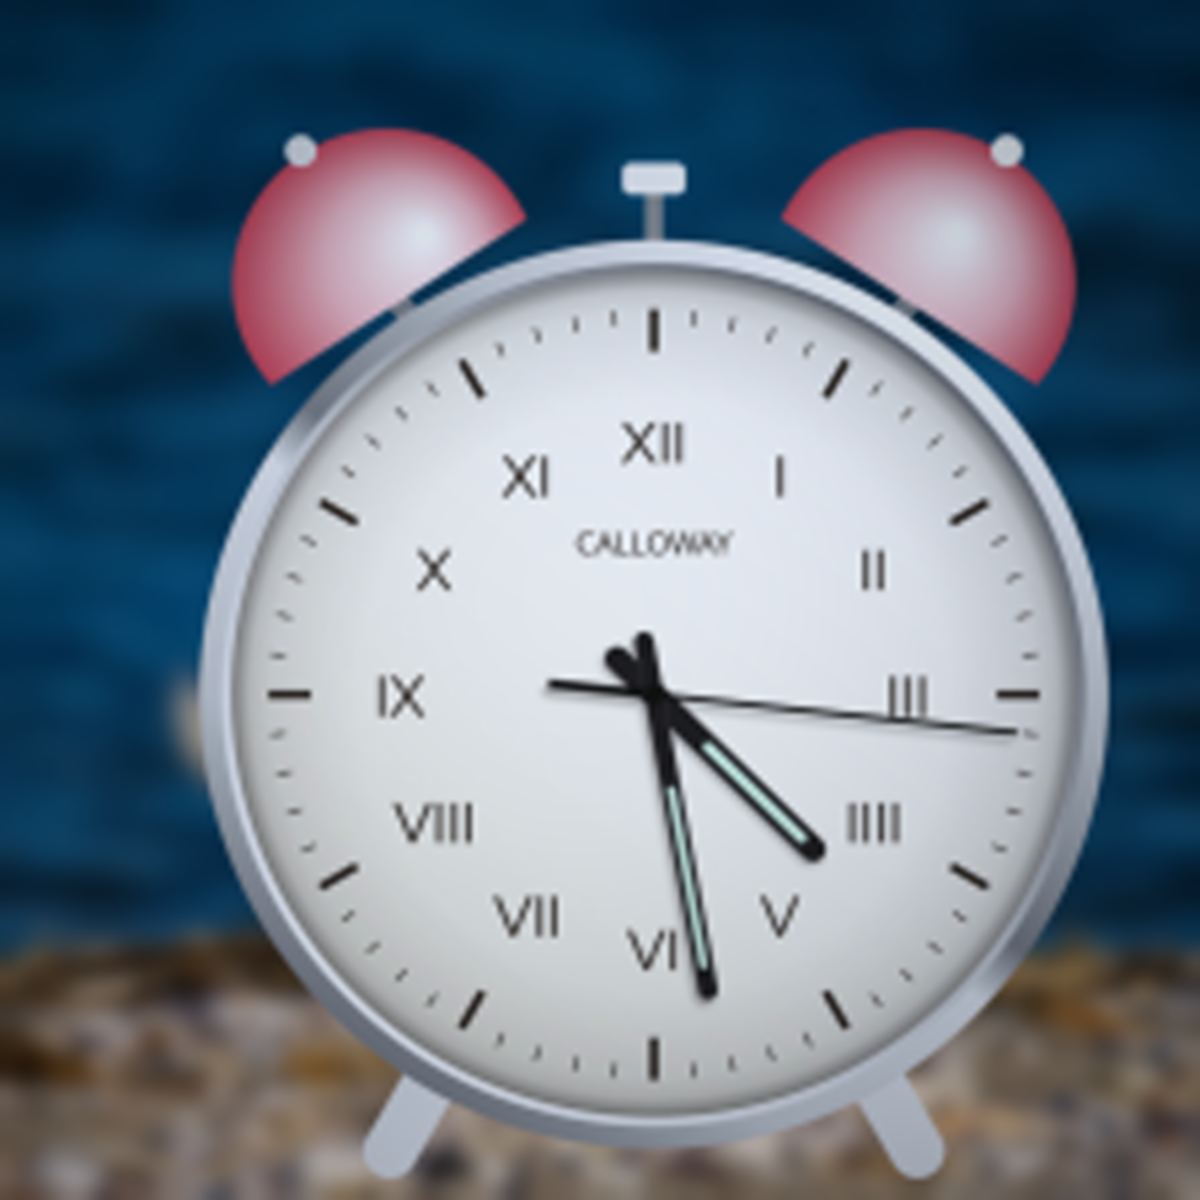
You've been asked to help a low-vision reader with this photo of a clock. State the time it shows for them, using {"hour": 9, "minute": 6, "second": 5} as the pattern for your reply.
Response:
{"hour": 4, "minute": 28, "second": 16}
